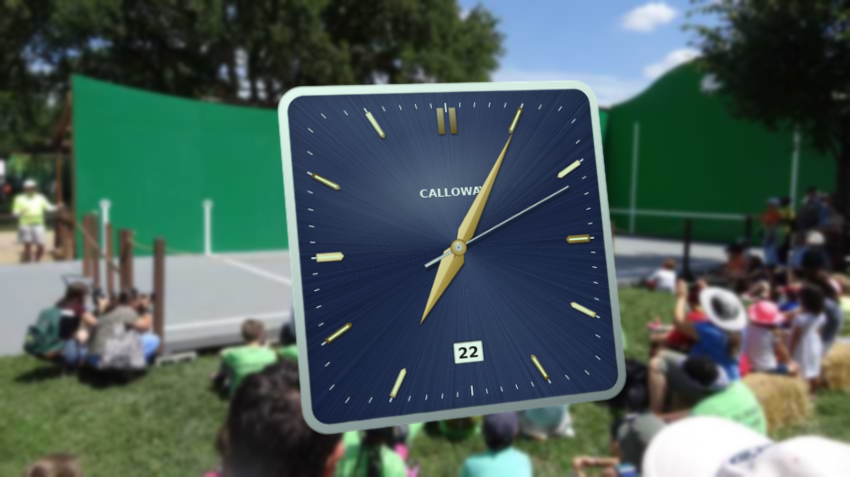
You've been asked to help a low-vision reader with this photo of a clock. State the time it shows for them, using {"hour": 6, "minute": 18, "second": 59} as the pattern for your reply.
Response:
{"hour": 7, "minute": 5, "second": 11}
